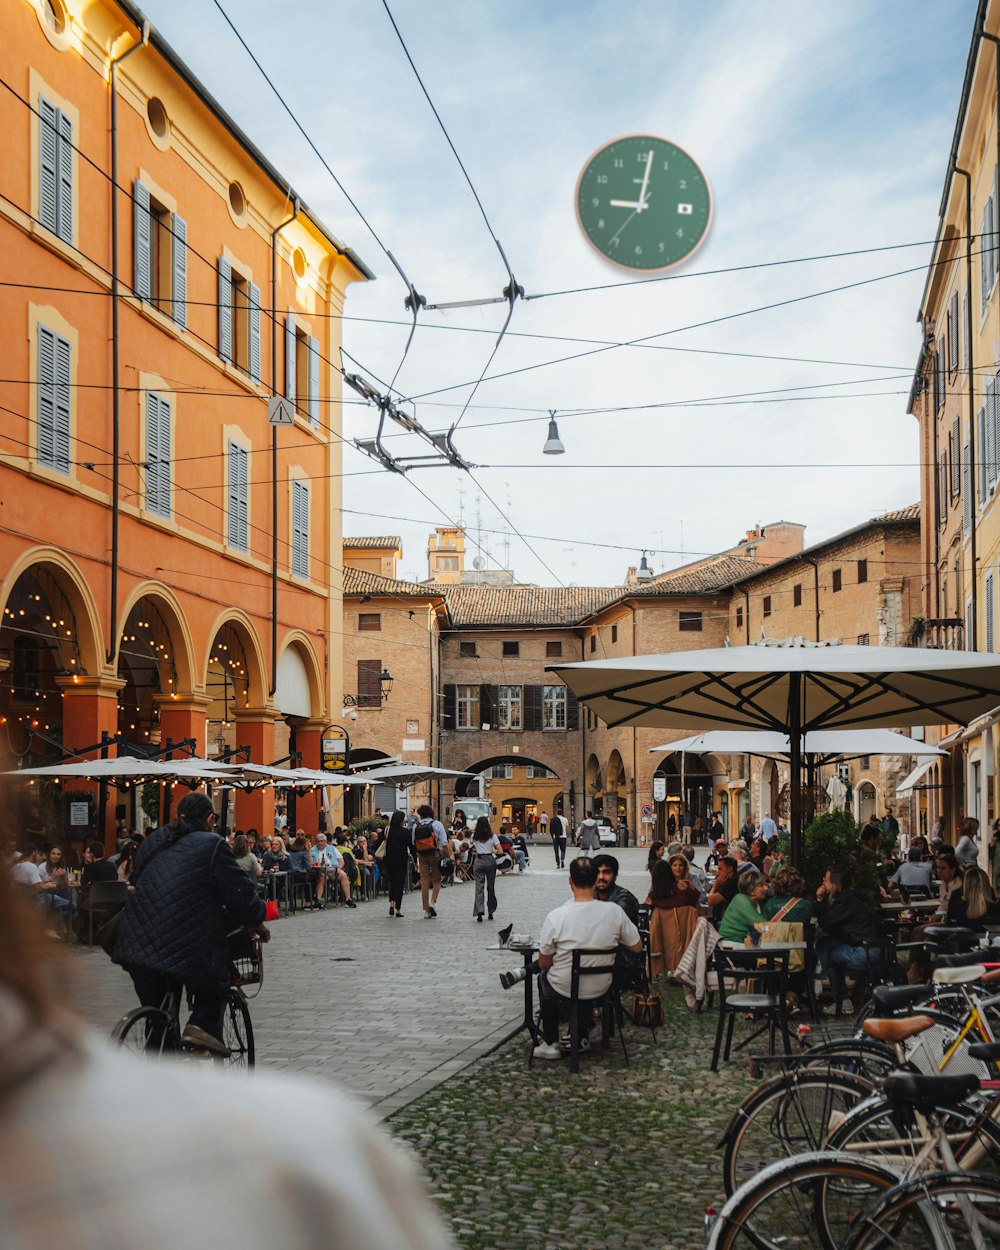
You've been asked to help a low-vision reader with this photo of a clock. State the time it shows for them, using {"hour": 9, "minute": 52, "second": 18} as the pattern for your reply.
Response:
{"hour": 9, "minute": 1, "second": 36}
